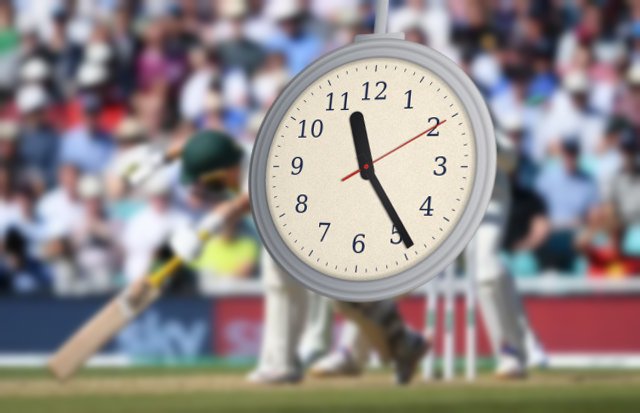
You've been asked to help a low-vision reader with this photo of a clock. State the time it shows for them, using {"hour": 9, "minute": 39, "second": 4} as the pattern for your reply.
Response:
{"hour": 11, "minute": 24, "second": 10}
